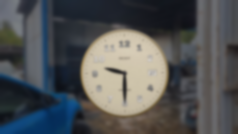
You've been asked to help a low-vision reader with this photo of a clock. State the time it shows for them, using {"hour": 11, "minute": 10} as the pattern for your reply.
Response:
{"hour": 9, "minute": 30}
